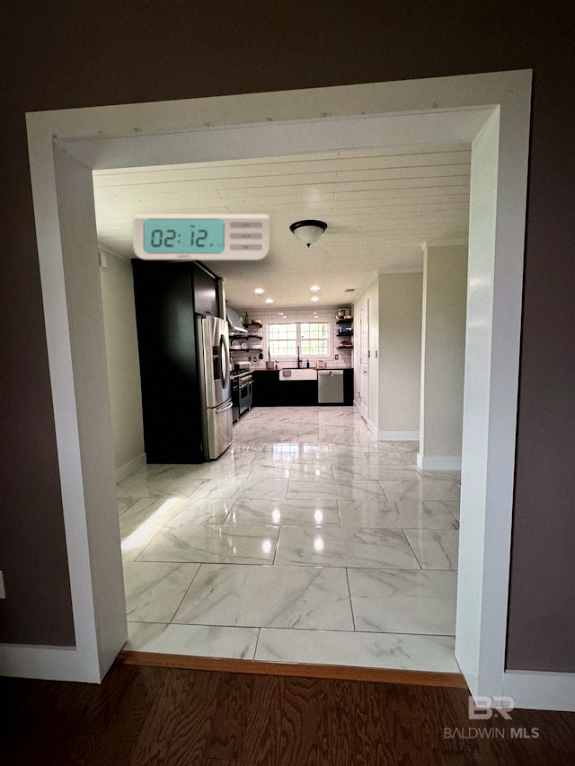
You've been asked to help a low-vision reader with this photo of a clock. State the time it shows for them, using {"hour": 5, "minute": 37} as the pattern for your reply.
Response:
{"hour": 2, "minute": 12}
